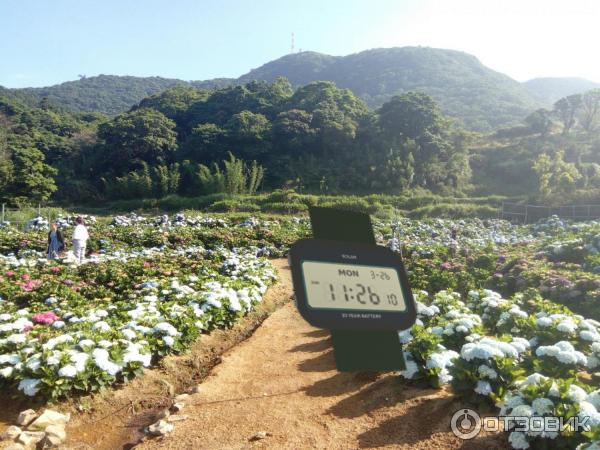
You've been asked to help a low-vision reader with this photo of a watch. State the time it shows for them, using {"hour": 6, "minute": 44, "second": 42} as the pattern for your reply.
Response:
{"hour": 11, "minute": 26, "second": 10}
